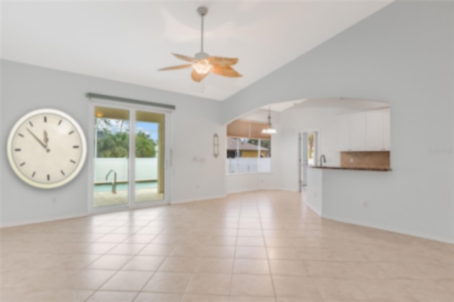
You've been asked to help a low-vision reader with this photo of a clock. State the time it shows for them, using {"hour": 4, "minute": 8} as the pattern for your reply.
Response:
{"hour": 11, "minute": 53}
